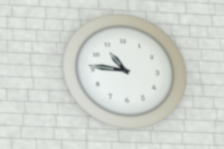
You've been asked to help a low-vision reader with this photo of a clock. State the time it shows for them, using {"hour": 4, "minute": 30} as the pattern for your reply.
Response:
{"hour": 10, "minute": 46}
